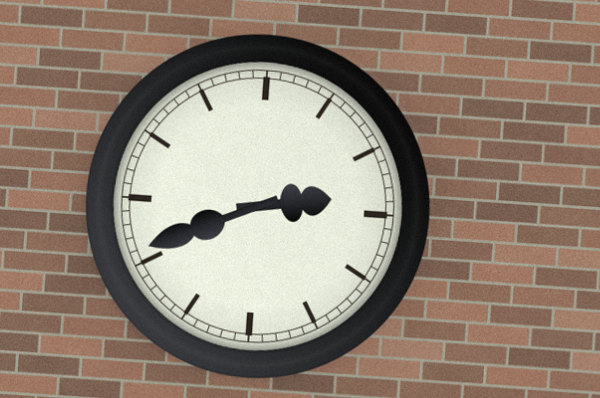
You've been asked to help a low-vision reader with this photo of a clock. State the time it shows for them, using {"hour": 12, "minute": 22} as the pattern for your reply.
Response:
{"hour": 2, "minute": 41}
